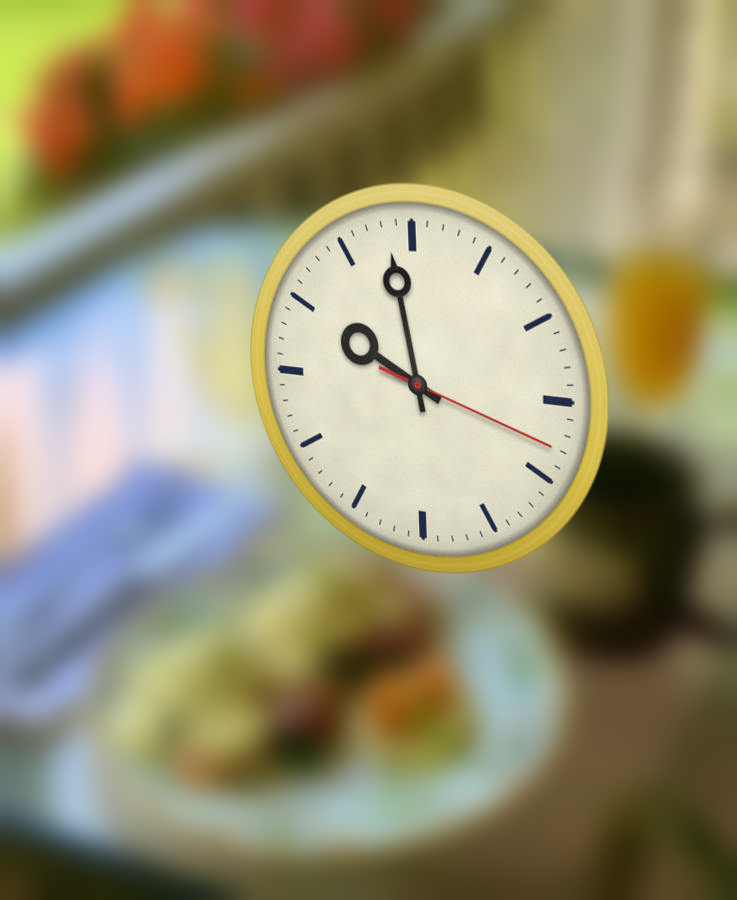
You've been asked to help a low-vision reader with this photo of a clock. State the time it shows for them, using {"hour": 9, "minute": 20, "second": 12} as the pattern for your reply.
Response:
{"hour": 9, "minute": 58, "second": 18}
